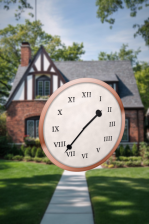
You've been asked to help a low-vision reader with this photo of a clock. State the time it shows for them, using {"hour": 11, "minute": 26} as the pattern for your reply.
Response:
{"hour": 1, "minute": 37}
